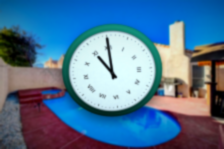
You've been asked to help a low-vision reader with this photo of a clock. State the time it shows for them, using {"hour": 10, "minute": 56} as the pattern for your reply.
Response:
{"hour": 11, "minute": 0}
